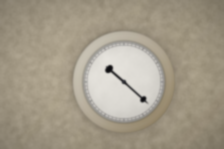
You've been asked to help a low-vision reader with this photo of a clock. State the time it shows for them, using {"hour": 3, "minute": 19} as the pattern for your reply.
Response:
{"hour": 10, "minute": 22}
